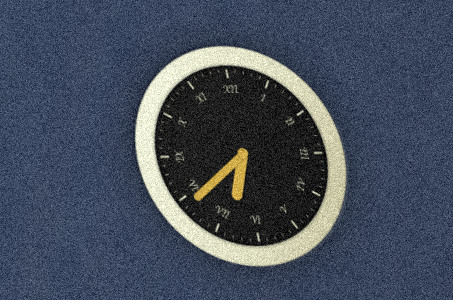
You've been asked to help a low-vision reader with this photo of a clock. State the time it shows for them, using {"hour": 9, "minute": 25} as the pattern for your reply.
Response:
{"hour": 6, "minute": 39}
